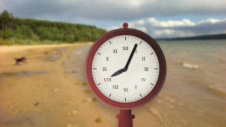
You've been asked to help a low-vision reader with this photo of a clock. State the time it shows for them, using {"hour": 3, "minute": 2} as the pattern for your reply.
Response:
{"hour": 8, "minute": 4}
